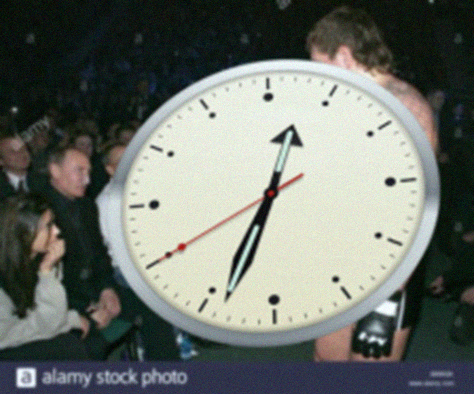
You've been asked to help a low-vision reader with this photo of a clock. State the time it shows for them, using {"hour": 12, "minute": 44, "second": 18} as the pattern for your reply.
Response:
{"hour": 12, "minute": 33, "second": 40}
